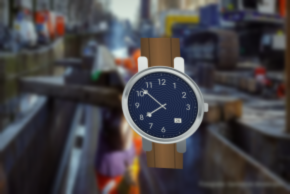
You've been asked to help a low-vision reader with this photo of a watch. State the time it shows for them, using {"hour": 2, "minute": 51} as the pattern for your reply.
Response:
{"hour": 7, "minute": 52}
